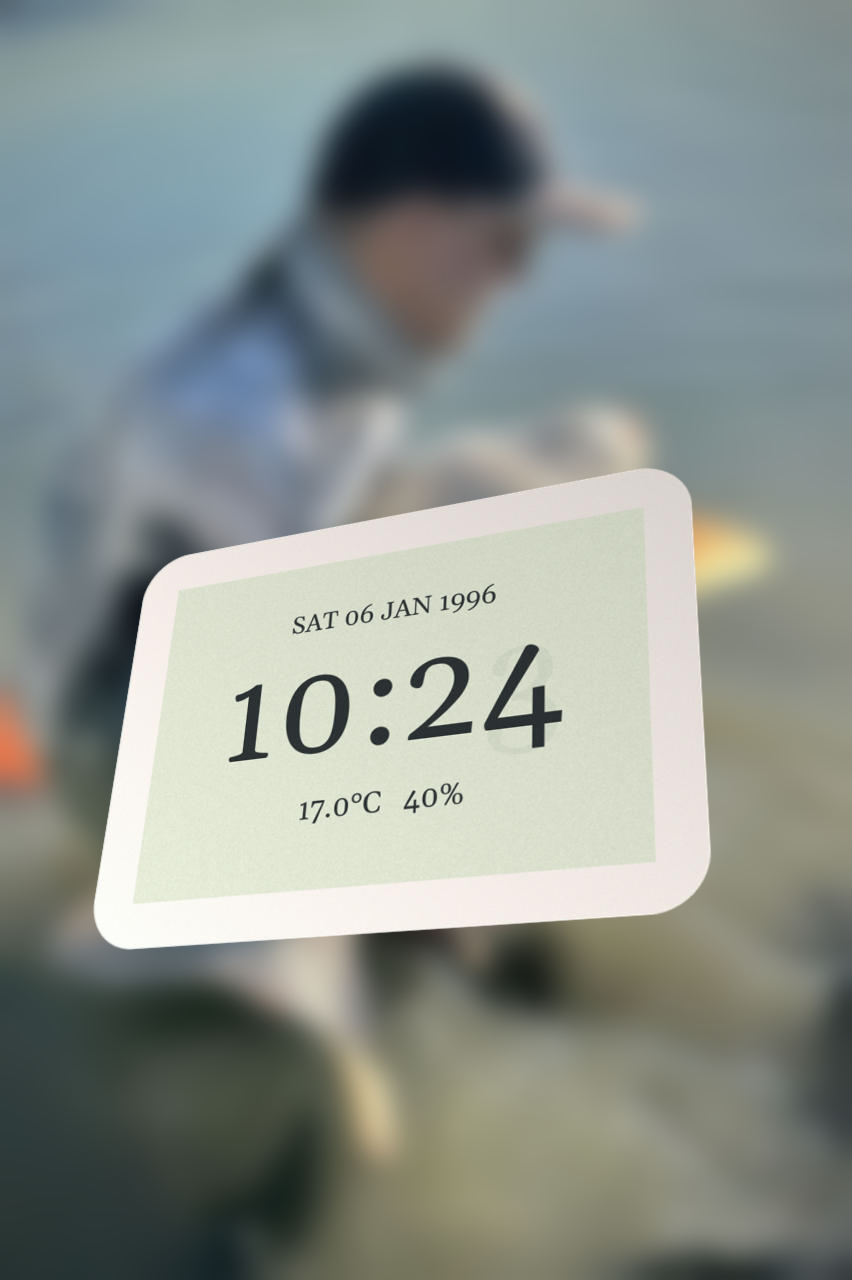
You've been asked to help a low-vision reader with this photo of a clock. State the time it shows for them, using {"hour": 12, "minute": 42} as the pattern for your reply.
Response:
{"hour": 10, "minute": 24}
